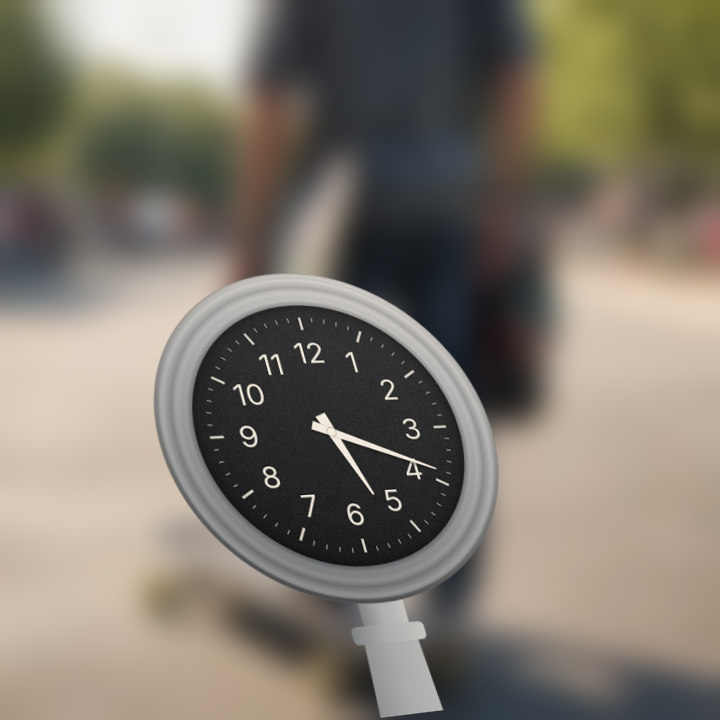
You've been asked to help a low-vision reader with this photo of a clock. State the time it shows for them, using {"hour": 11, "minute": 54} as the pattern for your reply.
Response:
{"hour": 5, "minute": 19}
